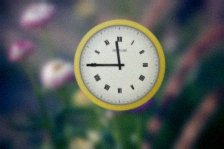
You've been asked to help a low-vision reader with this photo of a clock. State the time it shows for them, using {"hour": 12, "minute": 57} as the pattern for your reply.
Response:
{"hour": 11, "minute": 45}
